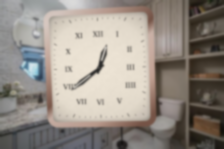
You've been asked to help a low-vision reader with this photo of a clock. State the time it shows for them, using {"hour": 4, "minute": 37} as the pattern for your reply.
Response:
{"hour": 12, "minute": 39}
